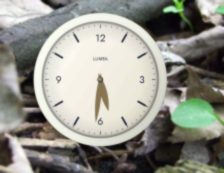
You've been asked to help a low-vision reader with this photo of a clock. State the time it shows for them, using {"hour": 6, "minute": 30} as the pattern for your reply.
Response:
{"hour": 5, "minute": 31}
